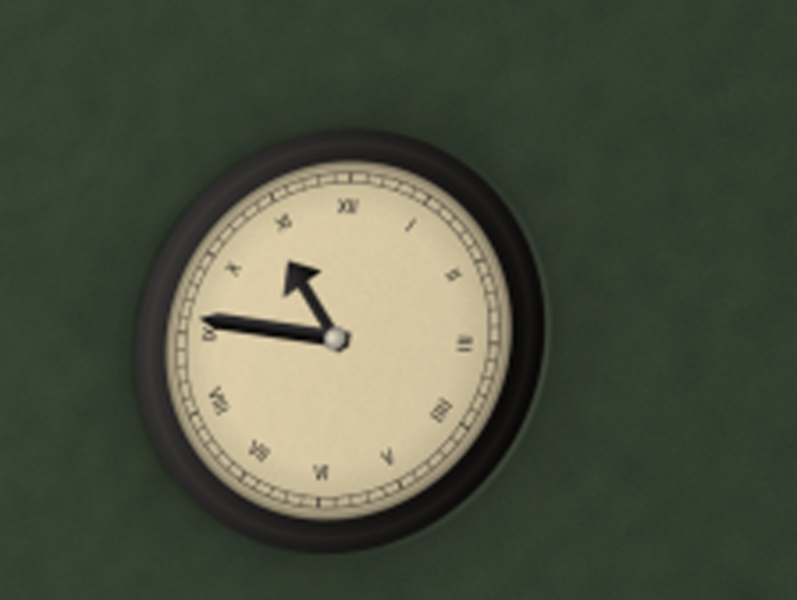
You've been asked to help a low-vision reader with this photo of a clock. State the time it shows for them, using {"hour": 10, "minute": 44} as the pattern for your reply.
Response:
{"hour": 10, "minute": 46}
